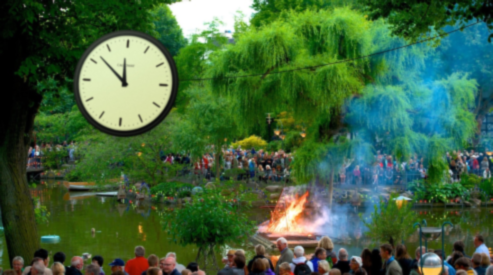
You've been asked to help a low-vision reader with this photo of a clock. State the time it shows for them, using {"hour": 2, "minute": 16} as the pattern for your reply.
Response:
{"hour": 11, "minute": 52}
